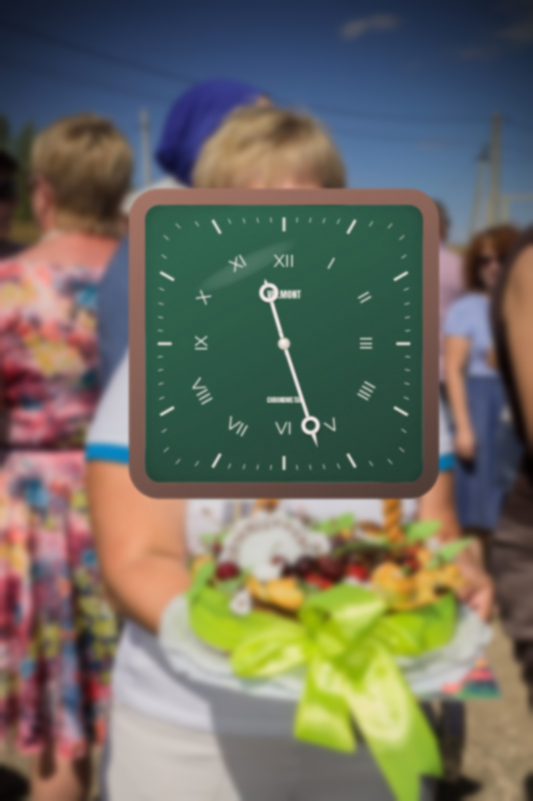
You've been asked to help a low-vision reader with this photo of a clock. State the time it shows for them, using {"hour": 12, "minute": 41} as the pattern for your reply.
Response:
{"hour": 11, "minute": 27}
